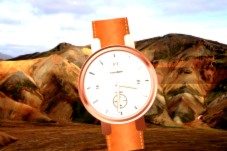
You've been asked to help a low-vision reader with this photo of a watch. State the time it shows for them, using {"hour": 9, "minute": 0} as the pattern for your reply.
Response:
{"hour": 3, "minute": 31}
